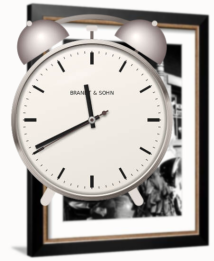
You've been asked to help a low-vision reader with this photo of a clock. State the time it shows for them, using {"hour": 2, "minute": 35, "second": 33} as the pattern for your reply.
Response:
{"hour": 11, "minute": 40, "second": 40}
